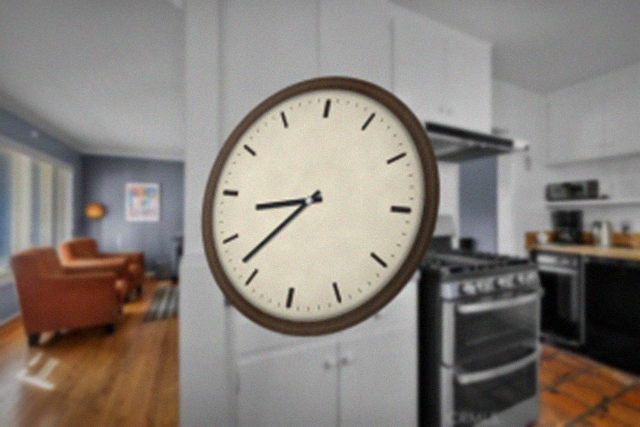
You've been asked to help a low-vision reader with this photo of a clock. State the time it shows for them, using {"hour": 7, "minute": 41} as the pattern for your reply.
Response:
{"hour": 8, "minute": 37}
